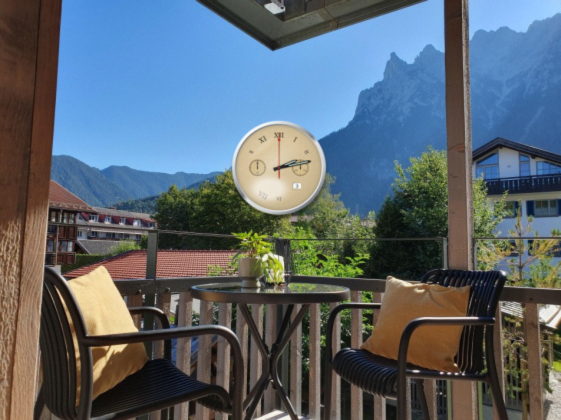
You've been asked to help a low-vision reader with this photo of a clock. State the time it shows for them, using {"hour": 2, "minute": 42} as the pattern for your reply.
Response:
{"hour": 2, "minute": 13}
